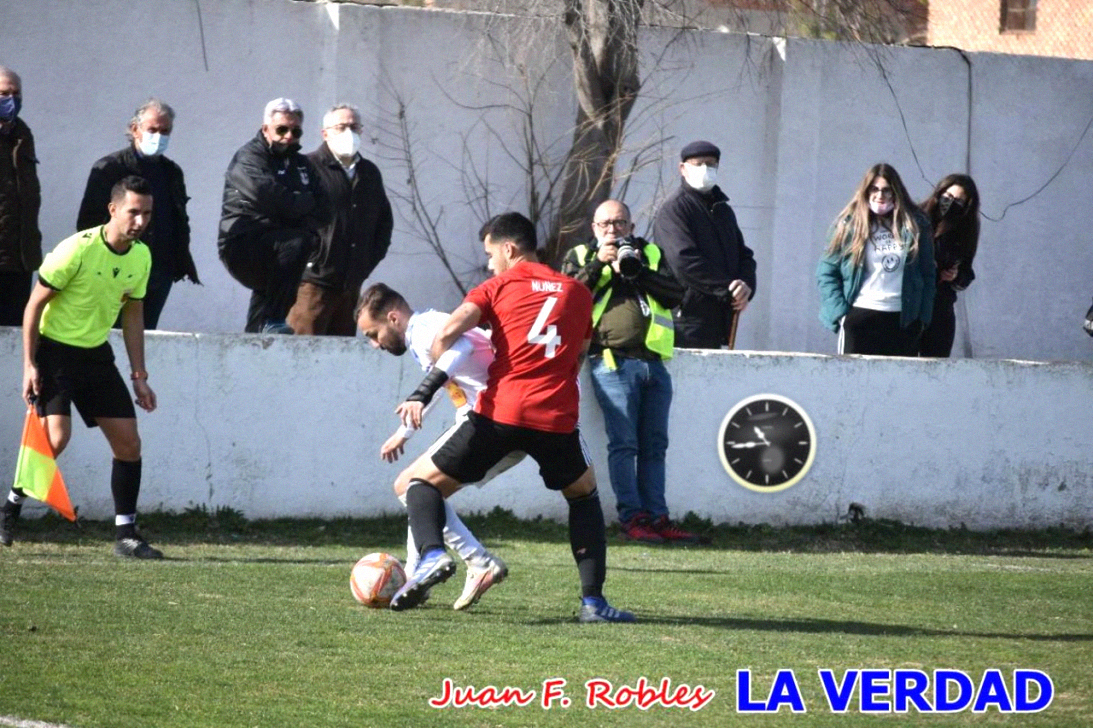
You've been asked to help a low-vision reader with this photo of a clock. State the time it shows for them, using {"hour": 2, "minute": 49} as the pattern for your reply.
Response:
{"hour": 10, "minute": 44}
